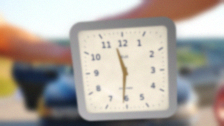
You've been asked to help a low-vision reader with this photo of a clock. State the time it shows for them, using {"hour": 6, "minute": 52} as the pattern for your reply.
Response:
{"hour": 11, "minute": 31}
